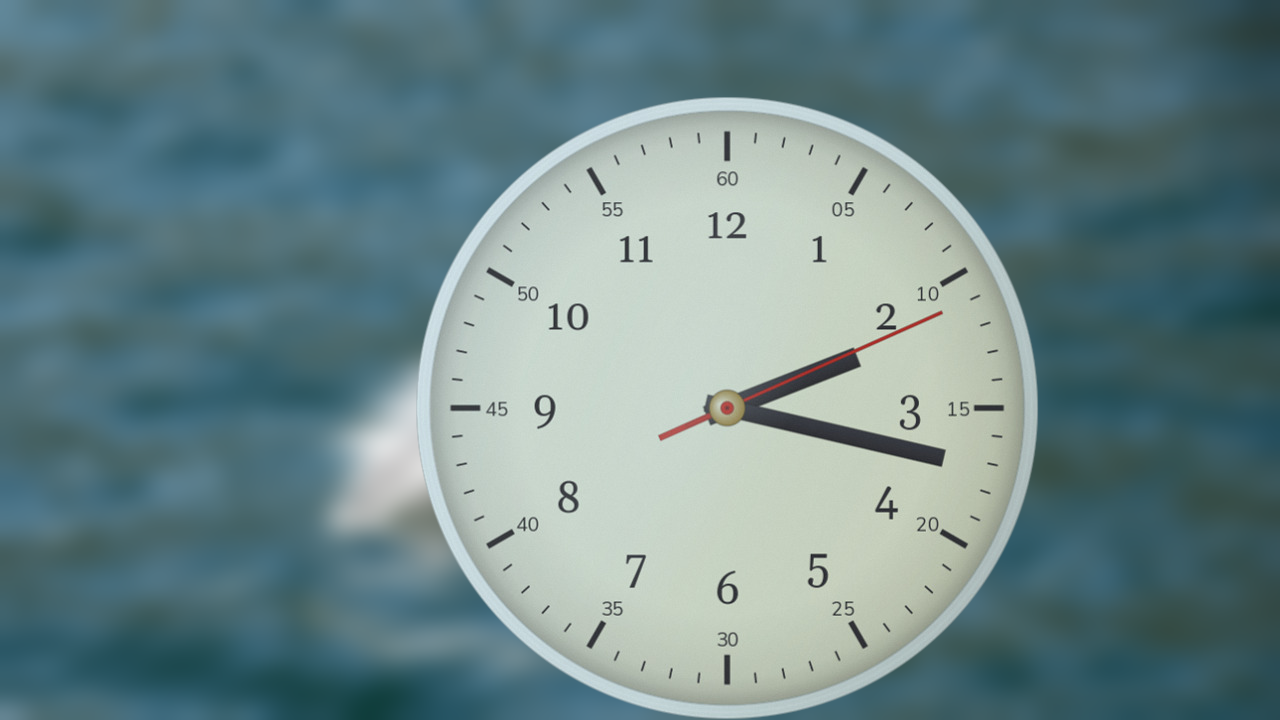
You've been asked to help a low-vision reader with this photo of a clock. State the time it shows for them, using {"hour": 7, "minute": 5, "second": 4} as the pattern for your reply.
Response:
{"hour": 2, "minute": 17, "second": 11}
